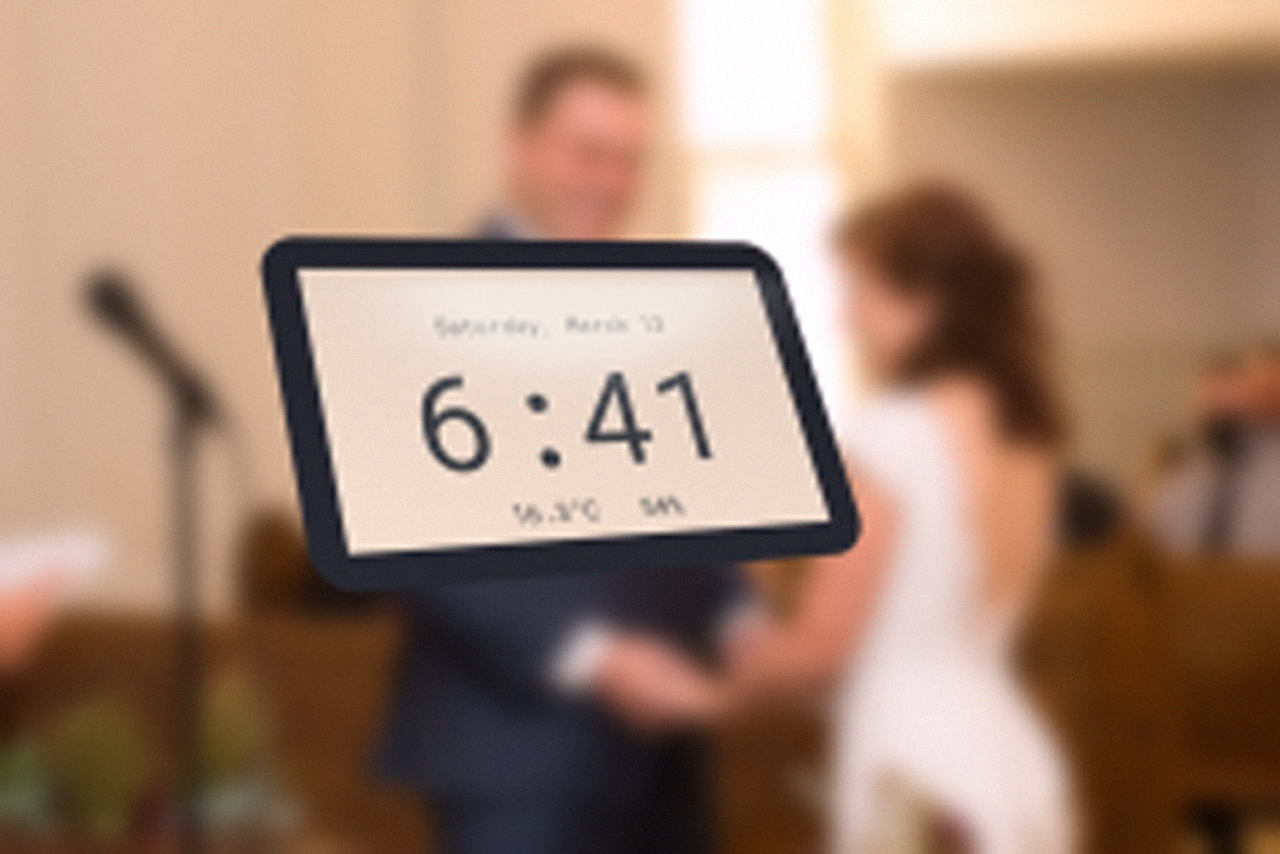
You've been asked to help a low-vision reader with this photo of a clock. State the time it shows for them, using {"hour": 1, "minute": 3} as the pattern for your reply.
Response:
{"hour": 6, "minute": 41}
